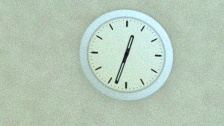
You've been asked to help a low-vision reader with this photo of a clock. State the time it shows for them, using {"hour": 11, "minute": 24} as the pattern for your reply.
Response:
{"hour": 12, "minute": 33}
